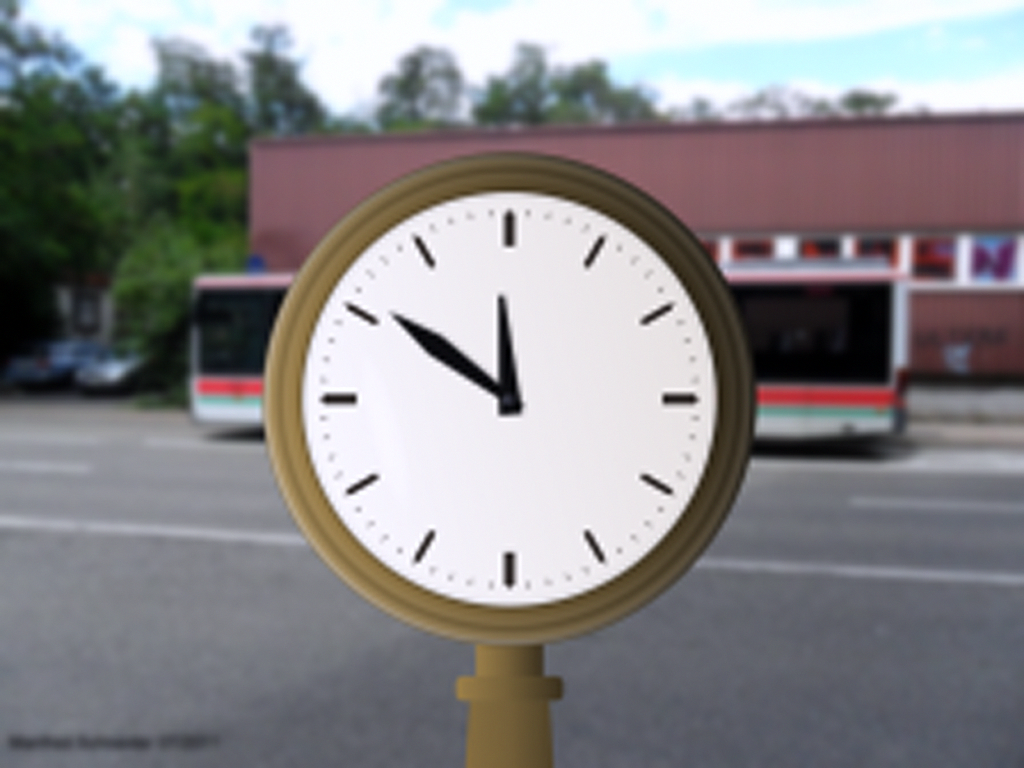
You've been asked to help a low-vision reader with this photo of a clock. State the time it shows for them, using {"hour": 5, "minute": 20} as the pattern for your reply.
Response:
{"hour": 11, "minute": 51}
